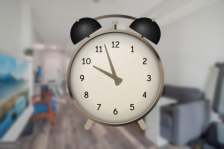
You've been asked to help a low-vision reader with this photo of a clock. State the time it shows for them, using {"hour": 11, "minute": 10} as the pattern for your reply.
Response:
{"hour": 9, "minute": 57}
